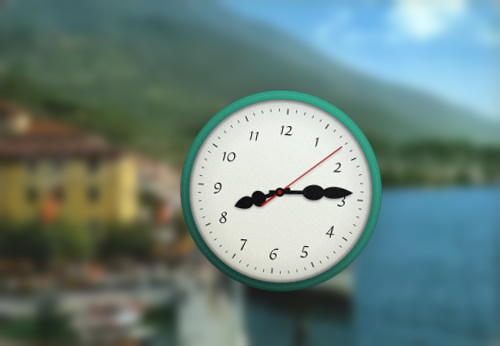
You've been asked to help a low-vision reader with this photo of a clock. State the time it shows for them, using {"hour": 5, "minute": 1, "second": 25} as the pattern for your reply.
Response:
{"hour": 8, "minute": 14, "second": 8}
